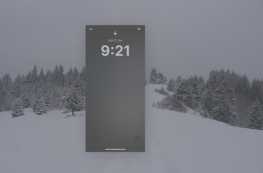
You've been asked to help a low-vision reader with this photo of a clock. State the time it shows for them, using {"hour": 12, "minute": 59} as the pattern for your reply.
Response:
{"hour": 9, "minute": 21}
